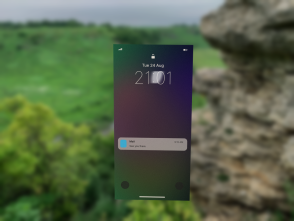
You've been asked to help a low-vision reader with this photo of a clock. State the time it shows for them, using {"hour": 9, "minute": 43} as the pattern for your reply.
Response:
{"hour": 21, "minute": 1}
